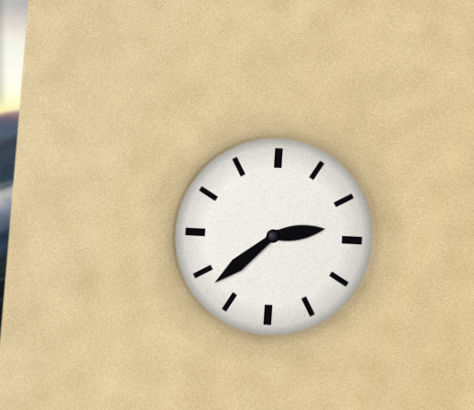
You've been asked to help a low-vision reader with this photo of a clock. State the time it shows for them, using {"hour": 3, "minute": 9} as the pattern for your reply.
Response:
{"hour": 2, "minute": 38}
